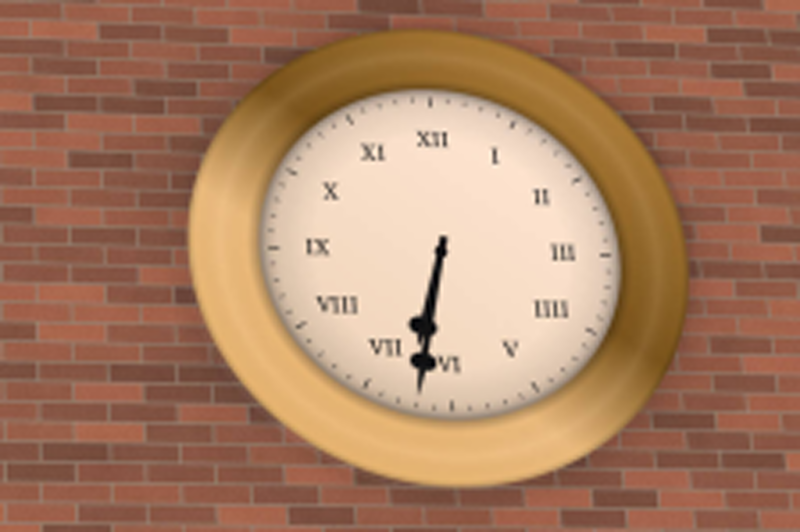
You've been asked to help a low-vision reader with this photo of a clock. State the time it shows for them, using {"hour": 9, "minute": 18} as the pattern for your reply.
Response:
{"hour": 6, "minute": 32}
